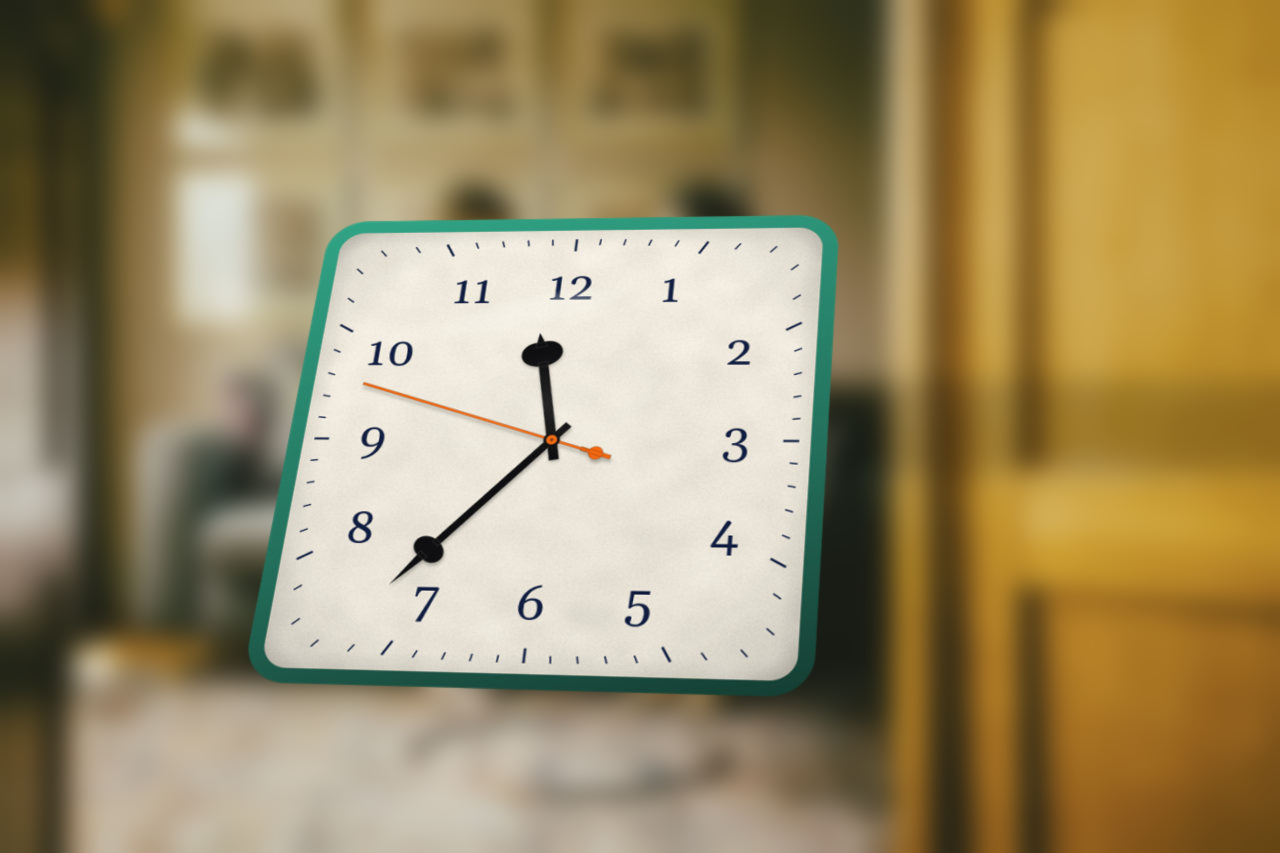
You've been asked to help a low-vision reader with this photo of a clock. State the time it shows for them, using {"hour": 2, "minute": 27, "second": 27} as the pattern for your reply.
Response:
{"hour": 11, "minute": 36, "second": 48}
